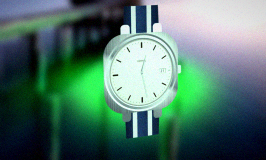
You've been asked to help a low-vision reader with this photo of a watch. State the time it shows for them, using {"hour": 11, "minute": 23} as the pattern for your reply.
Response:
{"hour": 12, "minute": 28}
